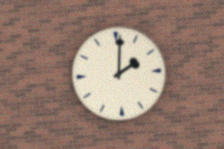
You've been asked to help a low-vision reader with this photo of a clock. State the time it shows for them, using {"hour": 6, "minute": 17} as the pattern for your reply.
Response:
{"hour": 2, "minute": 1}
